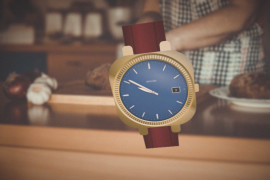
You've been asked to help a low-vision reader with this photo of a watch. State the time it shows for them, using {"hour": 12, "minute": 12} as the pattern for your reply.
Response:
{"hour": 9, "minute": 51}
